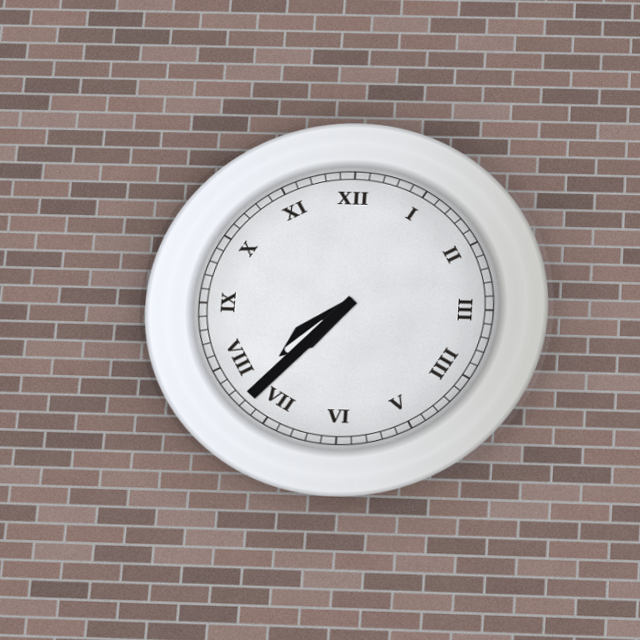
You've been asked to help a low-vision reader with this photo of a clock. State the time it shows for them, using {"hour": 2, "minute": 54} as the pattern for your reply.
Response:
{"hour": 7, "minute": 37}
